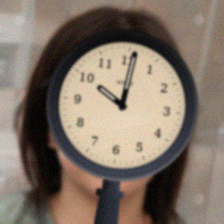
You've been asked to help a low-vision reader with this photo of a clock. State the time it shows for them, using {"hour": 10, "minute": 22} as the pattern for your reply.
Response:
{"hour": 10, "minute": 1}
